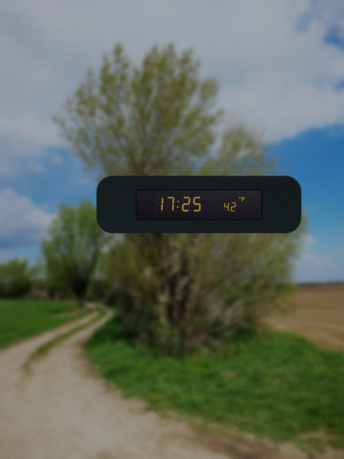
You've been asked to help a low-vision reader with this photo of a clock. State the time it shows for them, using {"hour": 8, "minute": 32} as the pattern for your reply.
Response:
{"hour": 17, "minute": 25}
